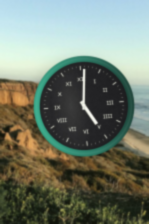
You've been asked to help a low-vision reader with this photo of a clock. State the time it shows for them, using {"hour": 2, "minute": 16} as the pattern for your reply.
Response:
{"hour": 5, "minute": 1}
